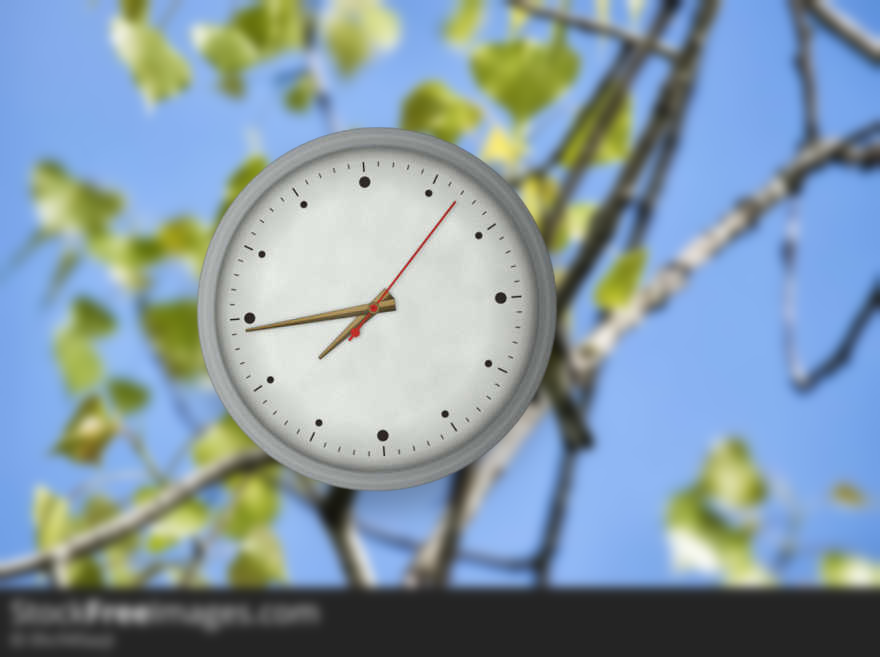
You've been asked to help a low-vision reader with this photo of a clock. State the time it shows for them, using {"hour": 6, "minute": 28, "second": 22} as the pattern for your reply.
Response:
{"hour": 7, "minute": 44, "second": 7}
